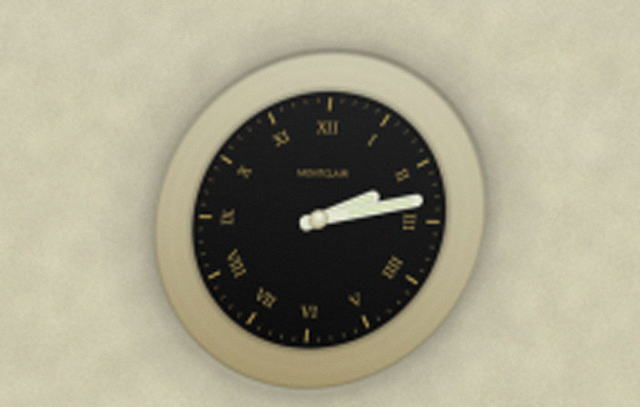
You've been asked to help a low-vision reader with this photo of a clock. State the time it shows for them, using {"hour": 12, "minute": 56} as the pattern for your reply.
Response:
{"hour": 2, "minute": 13}
